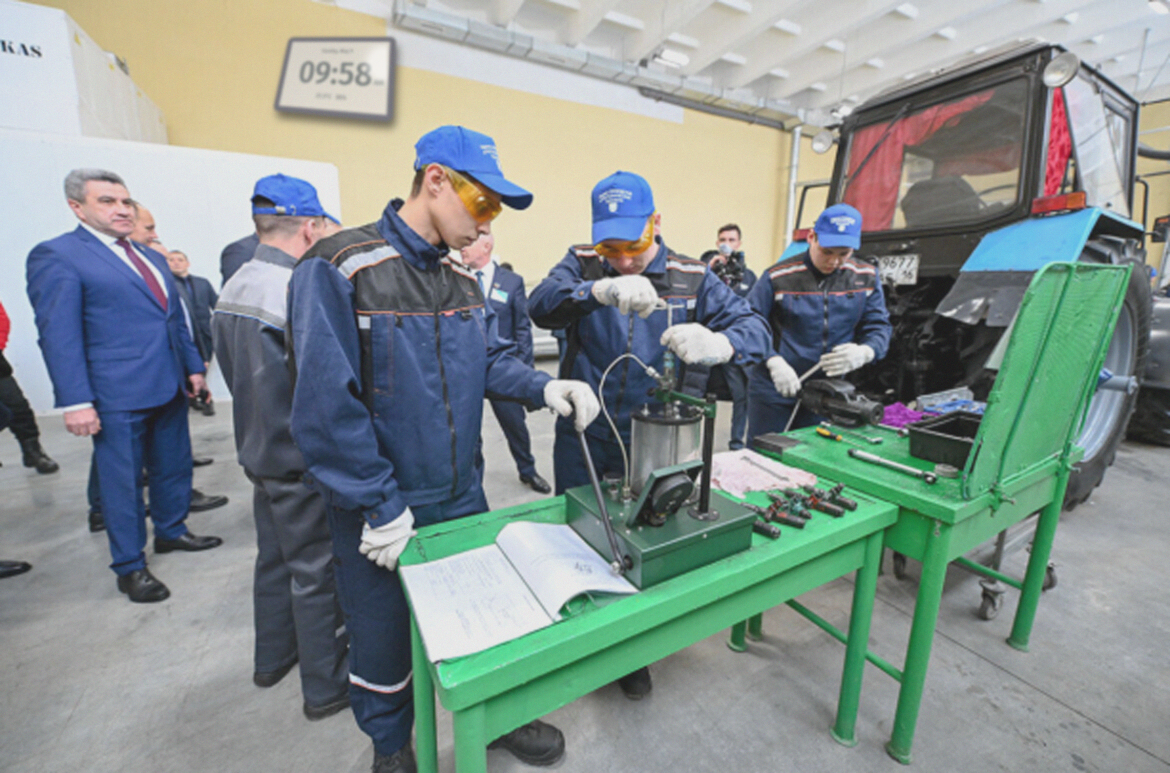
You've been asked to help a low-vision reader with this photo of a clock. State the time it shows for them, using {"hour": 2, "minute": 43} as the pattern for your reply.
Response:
{"hour": 9, "minute": 58}
